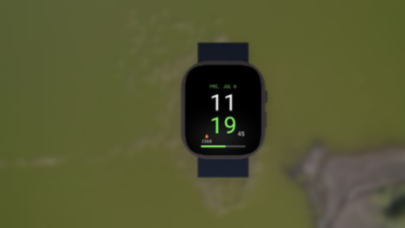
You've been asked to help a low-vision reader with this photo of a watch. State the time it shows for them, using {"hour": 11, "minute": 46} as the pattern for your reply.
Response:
{"hour": 11, "minute": 19}
